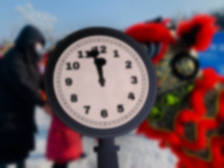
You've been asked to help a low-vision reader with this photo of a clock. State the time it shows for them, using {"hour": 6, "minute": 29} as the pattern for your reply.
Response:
{"hour": 11, "minute": 58}
